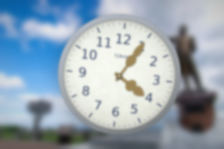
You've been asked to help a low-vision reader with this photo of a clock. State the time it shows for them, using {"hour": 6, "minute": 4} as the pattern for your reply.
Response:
{"hour": 4, "minute": 5}
